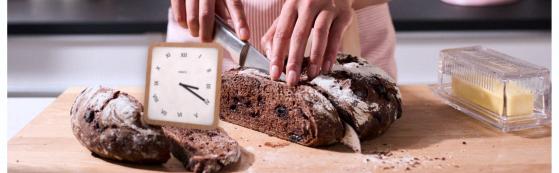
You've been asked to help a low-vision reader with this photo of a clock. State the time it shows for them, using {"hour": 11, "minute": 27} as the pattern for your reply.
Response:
{"hour": 3, "minute": 20}
